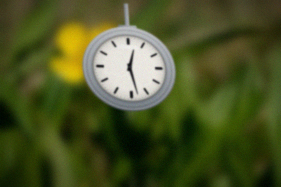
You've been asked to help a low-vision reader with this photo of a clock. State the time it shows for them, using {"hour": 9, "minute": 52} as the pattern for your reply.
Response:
{"hour": 12, "minute": 28}
